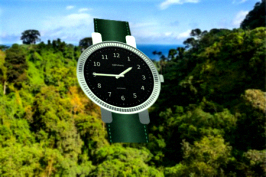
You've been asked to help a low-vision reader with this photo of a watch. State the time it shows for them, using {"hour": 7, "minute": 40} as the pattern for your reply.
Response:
{"hour": 1, "minute": 45}
